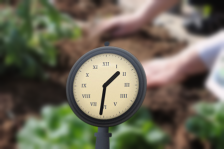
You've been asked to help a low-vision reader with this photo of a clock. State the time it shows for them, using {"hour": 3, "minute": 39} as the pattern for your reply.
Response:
{"hour": 1, "minute": 31}
